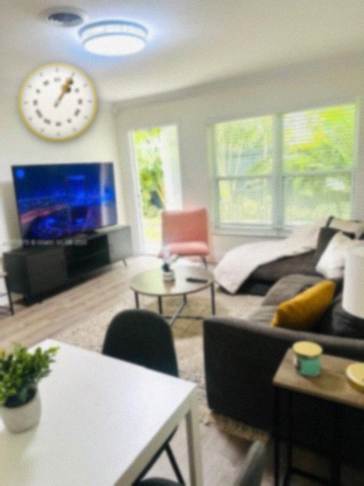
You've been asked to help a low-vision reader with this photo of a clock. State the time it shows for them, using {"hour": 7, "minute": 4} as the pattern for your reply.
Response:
{"hour": 1, "minute": 5}
